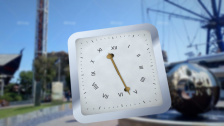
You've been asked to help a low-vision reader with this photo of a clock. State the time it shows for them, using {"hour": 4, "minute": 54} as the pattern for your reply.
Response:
{"hour": 11, "minute": 27}
